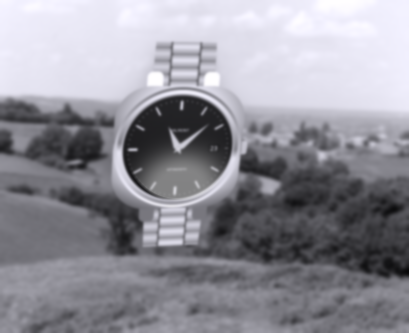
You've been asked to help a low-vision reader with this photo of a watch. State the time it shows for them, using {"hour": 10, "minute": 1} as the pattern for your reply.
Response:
{"hour": 11, "minute": 8}
